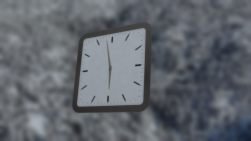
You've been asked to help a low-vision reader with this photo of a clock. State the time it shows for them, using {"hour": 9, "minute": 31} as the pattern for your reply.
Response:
{"hour": 5, "minute": 58}
